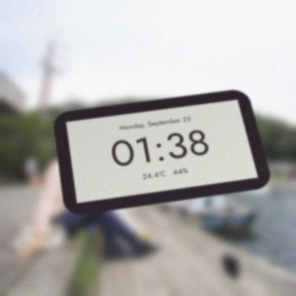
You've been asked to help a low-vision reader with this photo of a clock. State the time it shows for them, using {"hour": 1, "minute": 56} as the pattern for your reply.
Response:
{"hour": 1, "minute": 38}
